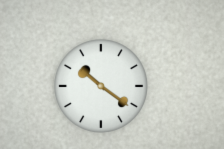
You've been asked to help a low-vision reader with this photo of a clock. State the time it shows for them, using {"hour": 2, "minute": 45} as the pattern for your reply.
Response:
{"hour": 10, "minute": 21}
